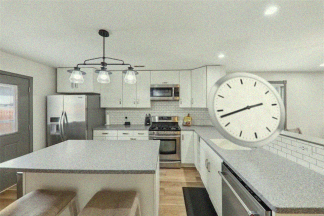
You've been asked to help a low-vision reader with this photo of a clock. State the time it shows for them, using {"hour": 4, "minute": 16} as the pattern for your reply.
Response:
{"hour": 2, "minute": 43}
